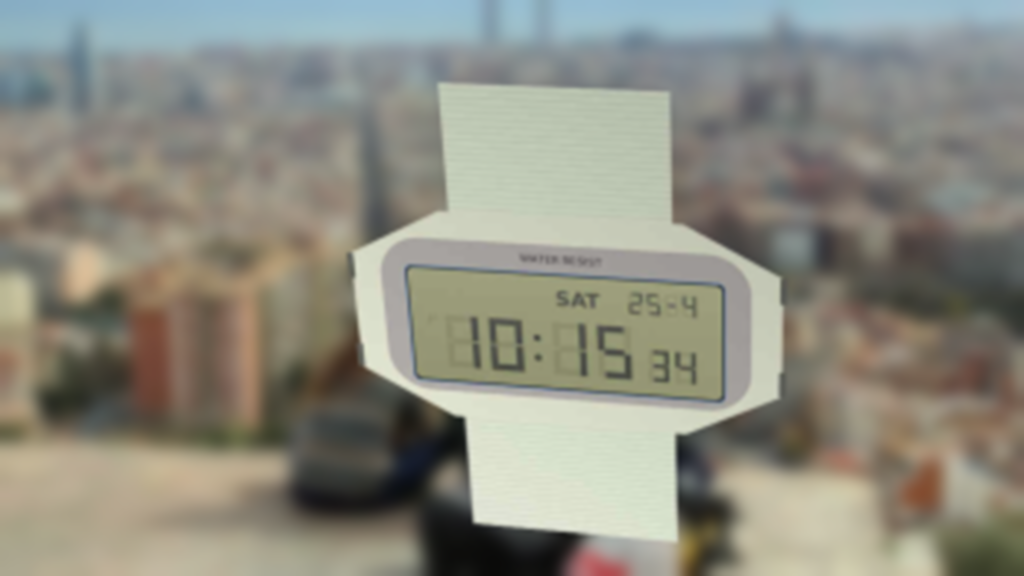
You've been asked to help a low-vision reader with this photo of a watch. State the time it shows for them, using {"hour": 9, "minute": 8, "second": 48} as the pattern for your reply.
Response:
{"hour": 10, "minute": 15, "second": 34}
